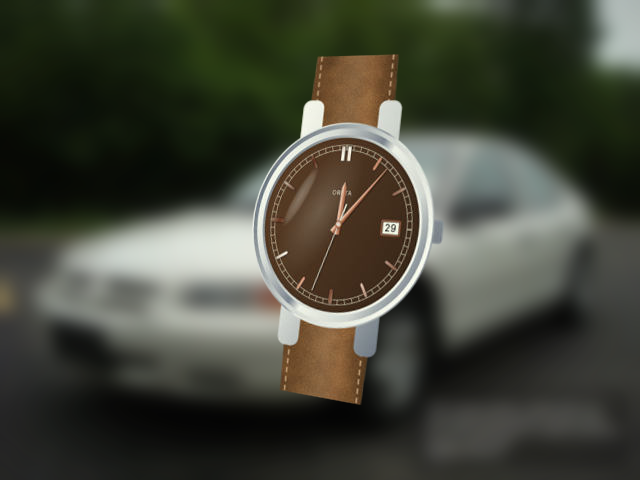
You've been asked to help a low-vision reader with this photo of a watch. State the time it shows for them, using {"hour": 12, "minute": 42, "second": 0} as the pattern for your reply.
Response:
{"hour": 12, "minute": 6, "second": 33}
